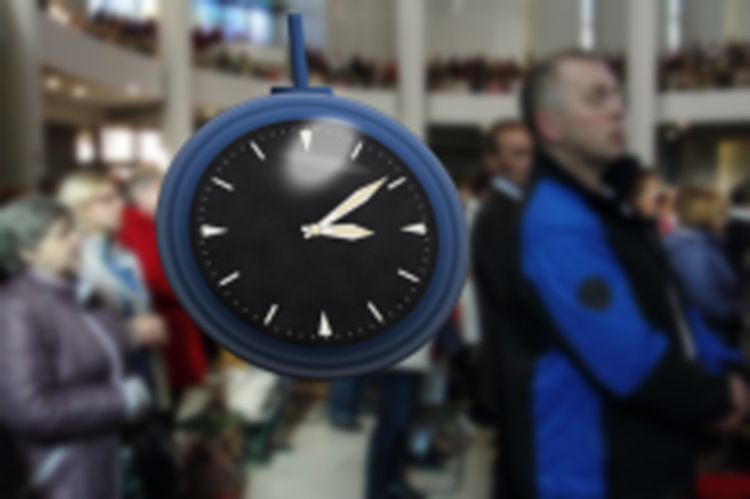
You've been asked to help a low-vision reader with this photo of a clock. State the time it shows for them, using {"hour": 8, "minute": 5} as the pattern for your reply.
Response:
{"hour": 3, "minute": 9}
